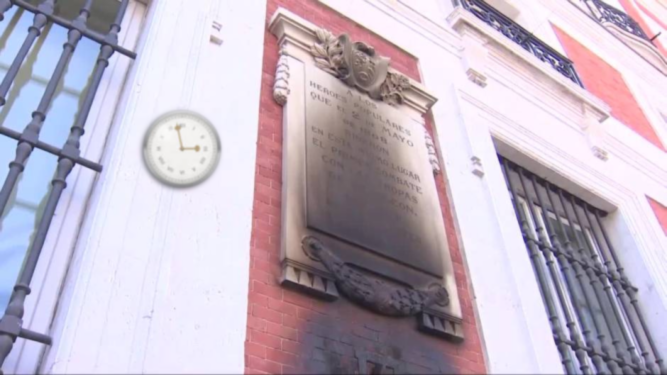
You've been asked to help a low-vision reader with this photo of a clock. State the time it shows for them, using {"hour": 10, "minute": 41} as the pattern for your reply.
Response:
{"hour": 2, "minute": 58}
